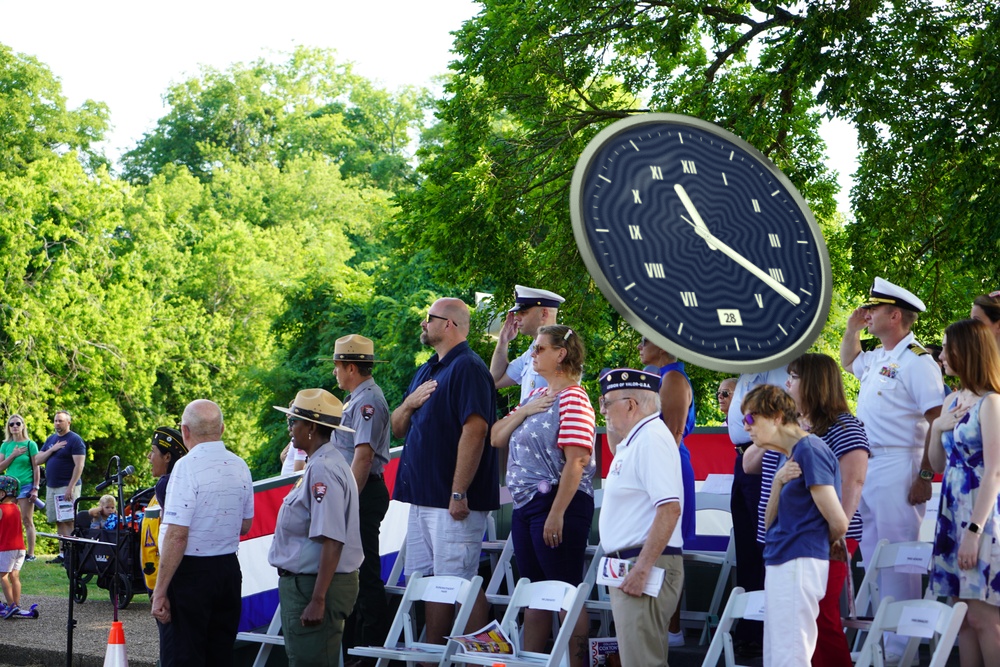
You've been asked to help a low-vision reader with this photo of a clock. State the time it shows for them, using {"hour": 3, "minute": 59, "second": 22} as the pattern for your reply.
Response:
{"hour": 11, "minute": 21, "second": 22}
